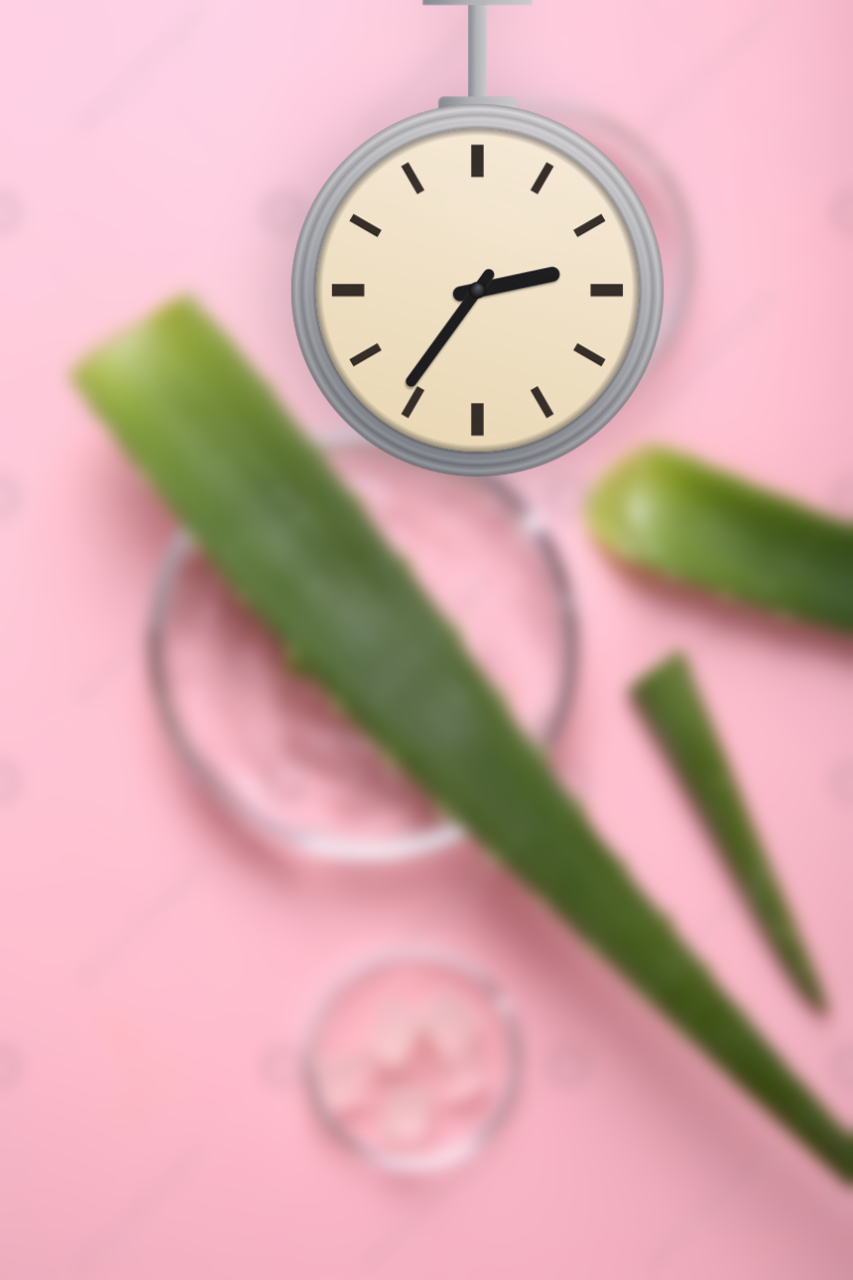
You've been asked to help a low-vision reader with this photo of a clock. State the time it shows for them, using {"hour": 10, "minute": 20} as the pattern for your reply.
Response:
{"hour": 2, "minute": 36}
